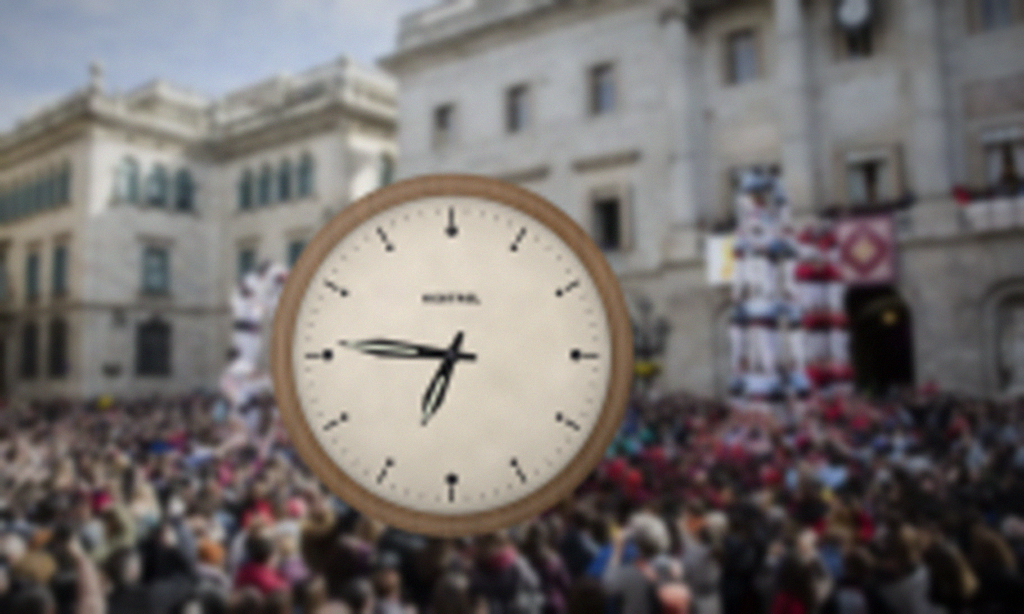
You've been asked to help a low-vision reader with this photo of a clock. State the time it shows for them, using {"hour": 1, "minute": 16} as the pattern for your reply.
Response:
{"hour": 6, "minute": 46}
